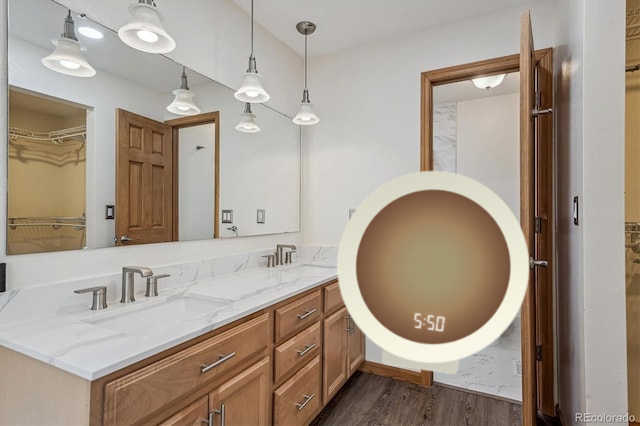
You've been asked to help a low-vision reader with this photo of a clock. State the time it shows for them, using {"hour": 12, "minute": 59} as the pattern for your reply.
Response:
{"hour": 5, "minute": 50}
